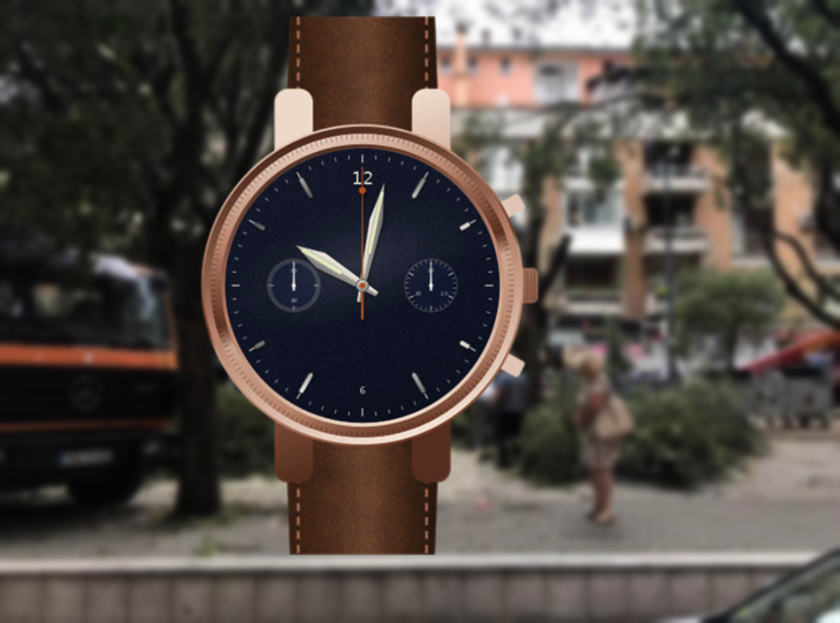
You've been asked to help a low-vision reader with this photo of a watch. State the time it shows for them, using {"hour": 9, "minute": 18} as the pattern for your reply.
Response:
{"hour": 10, "minute": 2}
